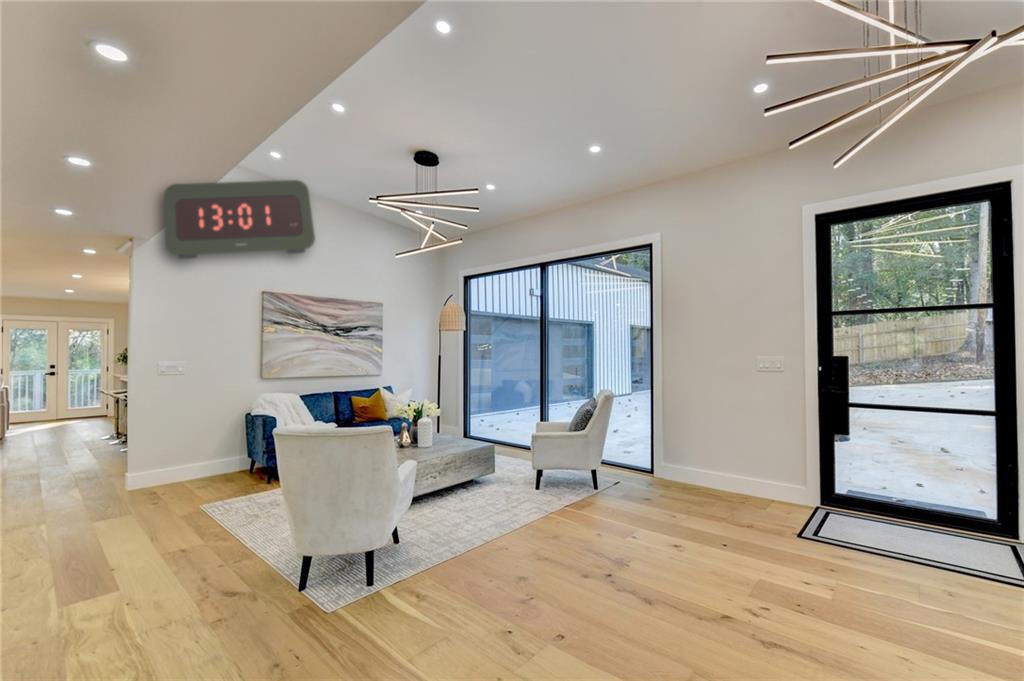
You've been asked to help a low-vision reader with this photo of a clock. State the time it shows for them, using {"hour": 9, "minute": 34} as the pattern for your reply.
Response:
{"hour": 13, "minute": 1}
